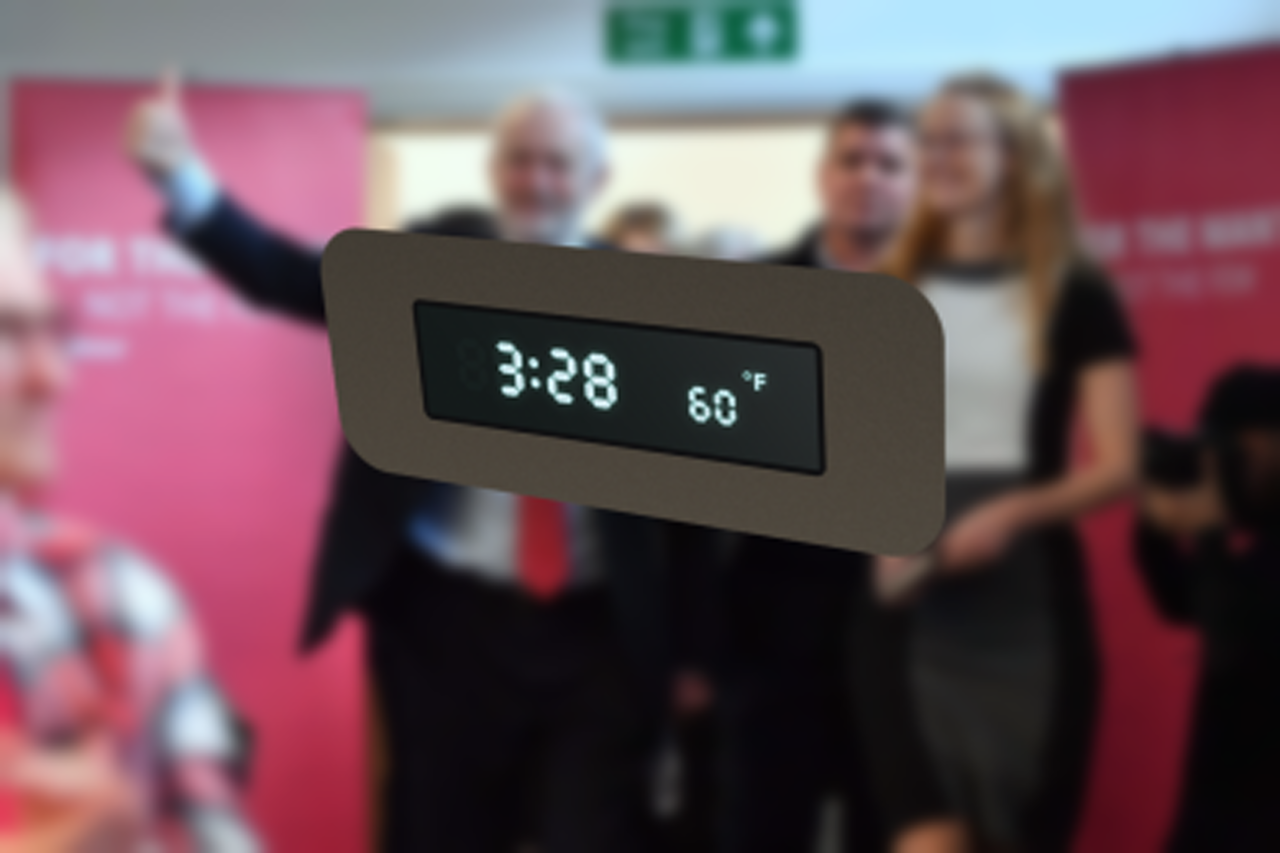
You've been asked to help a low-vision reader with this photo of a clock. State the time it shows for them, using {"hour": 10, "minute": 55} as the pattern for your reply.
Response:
{"hour": 3, "minute": 28}
